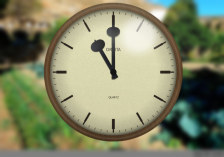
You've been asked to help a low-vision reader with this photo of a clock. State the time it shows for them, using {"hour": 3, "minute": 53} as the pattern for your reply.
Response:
{"hour": 11, "minute": 0}
